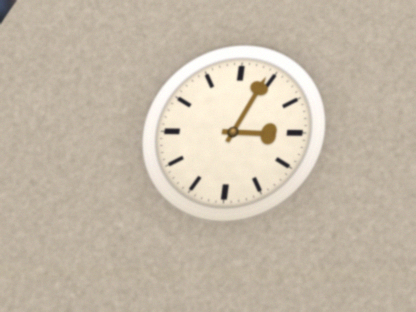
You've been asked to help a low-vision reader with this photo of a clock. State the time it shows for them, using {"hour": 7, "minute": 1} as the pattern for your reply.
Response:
{"hour": 3, "minute": 4}
